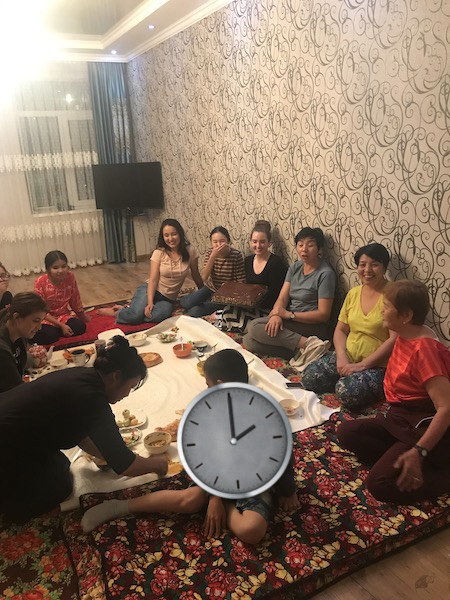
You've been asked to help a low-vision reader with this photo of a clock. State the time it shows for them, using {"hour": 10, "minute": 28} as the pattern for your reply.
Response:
{"hour": 2, "minute": 0}
